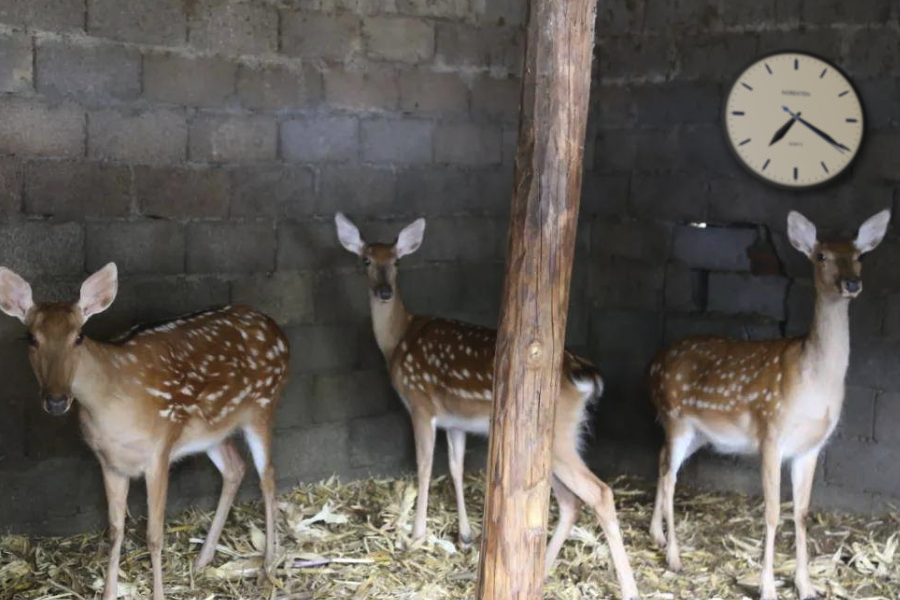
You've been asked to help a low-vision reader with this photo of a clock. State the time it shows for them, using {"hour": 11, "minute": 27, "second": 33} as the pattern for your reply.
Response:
{"hour": 7, "minute": 20, "second": 21}
